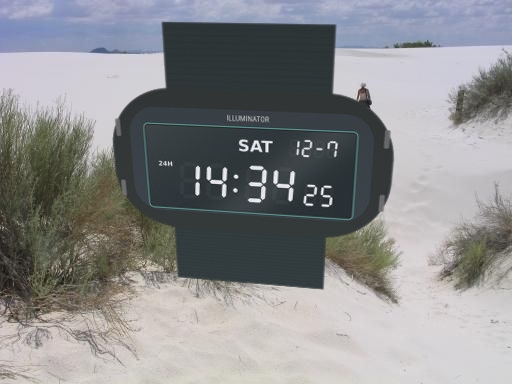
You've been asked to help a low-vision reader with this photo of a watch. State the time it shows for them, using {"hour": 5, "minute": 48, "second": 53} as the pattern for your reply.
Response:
{"hour": 14, "minute": 34, "second": 25}
